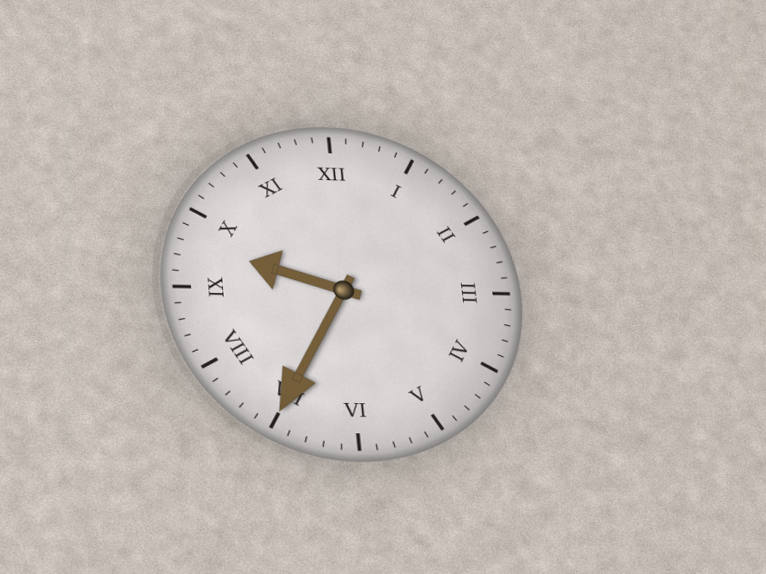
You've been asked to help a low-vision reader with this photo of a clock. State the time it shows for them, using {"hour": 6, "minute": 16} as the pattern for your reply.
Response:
{"hour": 9, "minute": 35}
